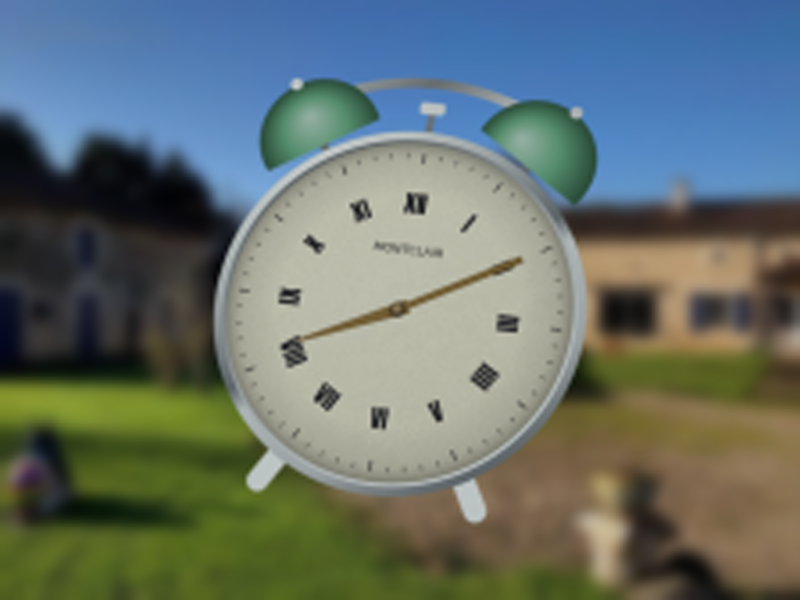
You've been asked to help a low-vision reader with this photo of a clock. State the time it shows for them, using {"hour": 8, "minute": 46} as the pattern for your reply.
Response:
{"hour": 8, "minute": 10}
